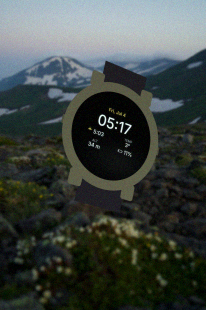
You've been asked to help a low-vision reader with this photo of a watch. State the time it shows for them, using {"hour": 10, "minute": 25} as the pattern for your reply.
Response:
{"hour": 5, "minute": 17}
